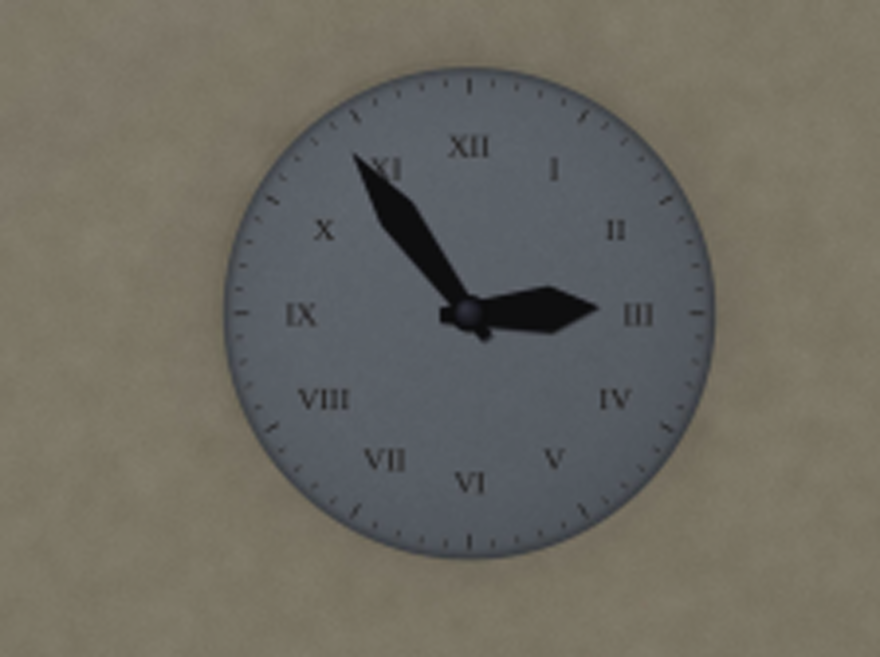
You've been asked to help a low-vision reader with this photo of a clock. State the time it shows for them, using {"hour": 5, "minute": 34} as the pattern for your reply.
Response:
{"hour": 2, "minute": 54}
